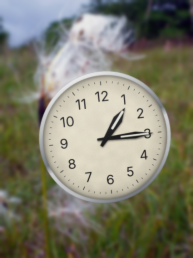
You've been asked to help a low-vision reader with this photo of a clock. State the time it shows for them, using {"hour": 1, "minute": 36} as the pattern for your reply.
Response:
{"hour": 1, "minute": 15}
